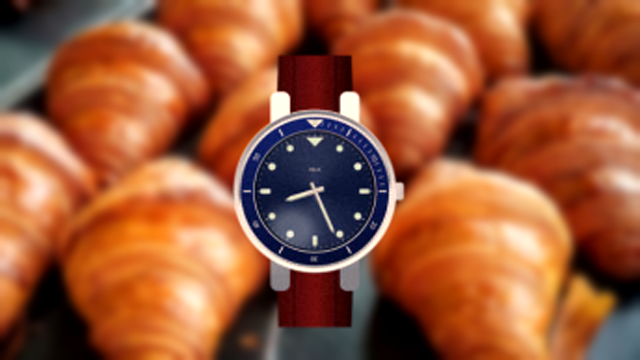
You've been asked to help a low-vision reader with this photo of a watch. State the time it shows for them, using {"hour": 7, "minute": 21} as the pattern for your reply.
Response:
{"hour": 8, "minute": 26}
